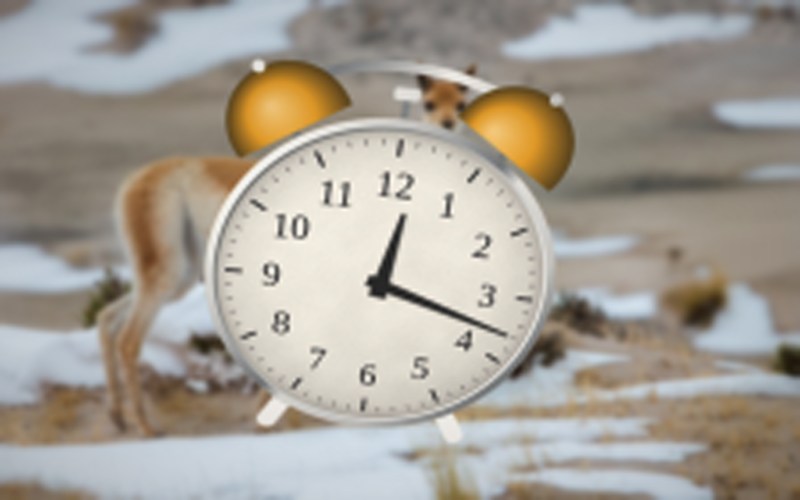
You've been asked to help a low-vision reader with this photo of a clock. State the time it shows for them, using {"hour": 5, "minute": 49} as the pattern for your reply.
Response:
{"hour": 12, "minute": 18}
